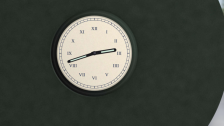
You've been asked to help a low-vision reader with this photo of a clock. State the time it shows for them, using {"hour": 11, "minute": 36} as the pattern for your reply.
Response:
{"hour": 2, "minute": 42}
